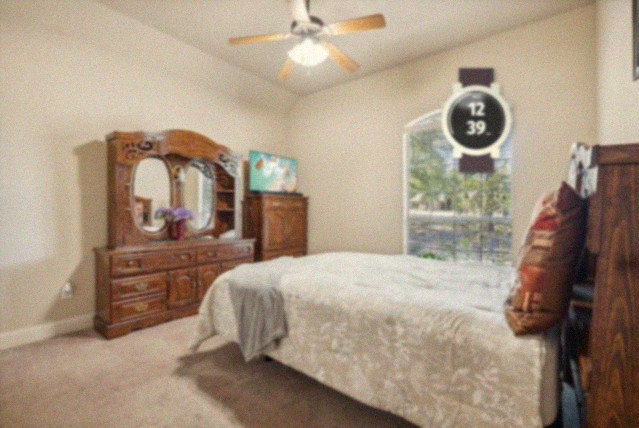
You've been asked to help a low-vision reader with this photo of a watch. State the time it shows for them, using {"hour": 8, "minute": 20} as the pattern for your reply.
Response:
{"hour": 12, "minute": 39}
